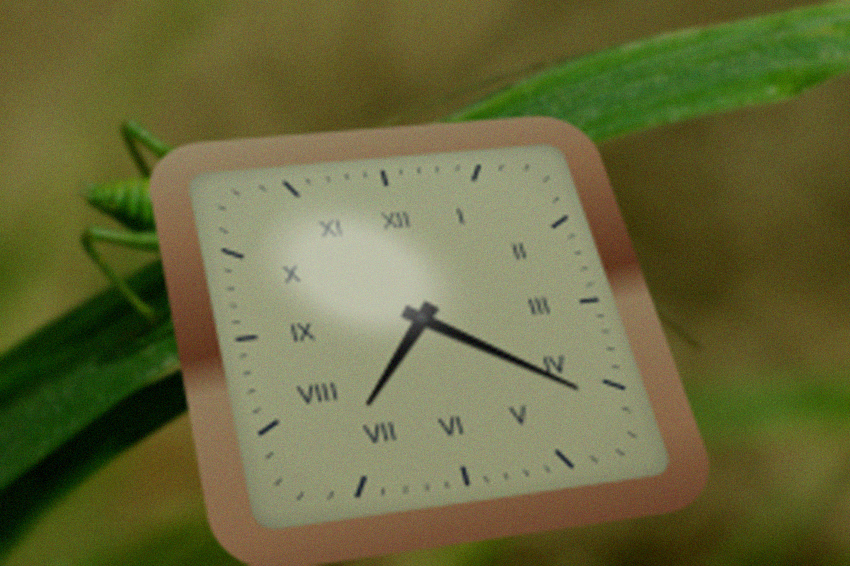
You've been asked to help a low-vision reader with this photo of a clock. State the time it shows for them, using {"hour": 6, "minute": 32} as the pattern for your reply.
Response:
{"hour": 7, "minute": 21}
